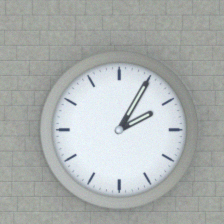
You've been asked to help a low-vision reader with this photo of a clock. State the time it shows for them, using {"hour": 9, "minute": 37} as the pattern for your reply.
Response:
{"hour": 2, "minute": 5}
